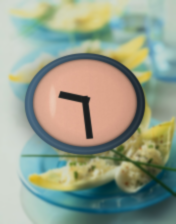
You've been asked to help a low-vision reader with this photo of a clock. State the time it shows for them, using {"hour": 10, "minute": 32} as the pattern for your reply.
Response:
{"hour": 9, "minute": 29}
